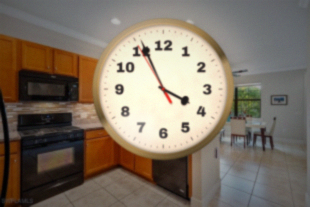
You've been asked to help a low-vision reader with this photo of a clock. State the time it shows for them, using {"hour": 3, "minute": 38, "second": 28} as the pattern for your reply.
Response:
{"hour": 3, "minute": 55, "second": 55}
